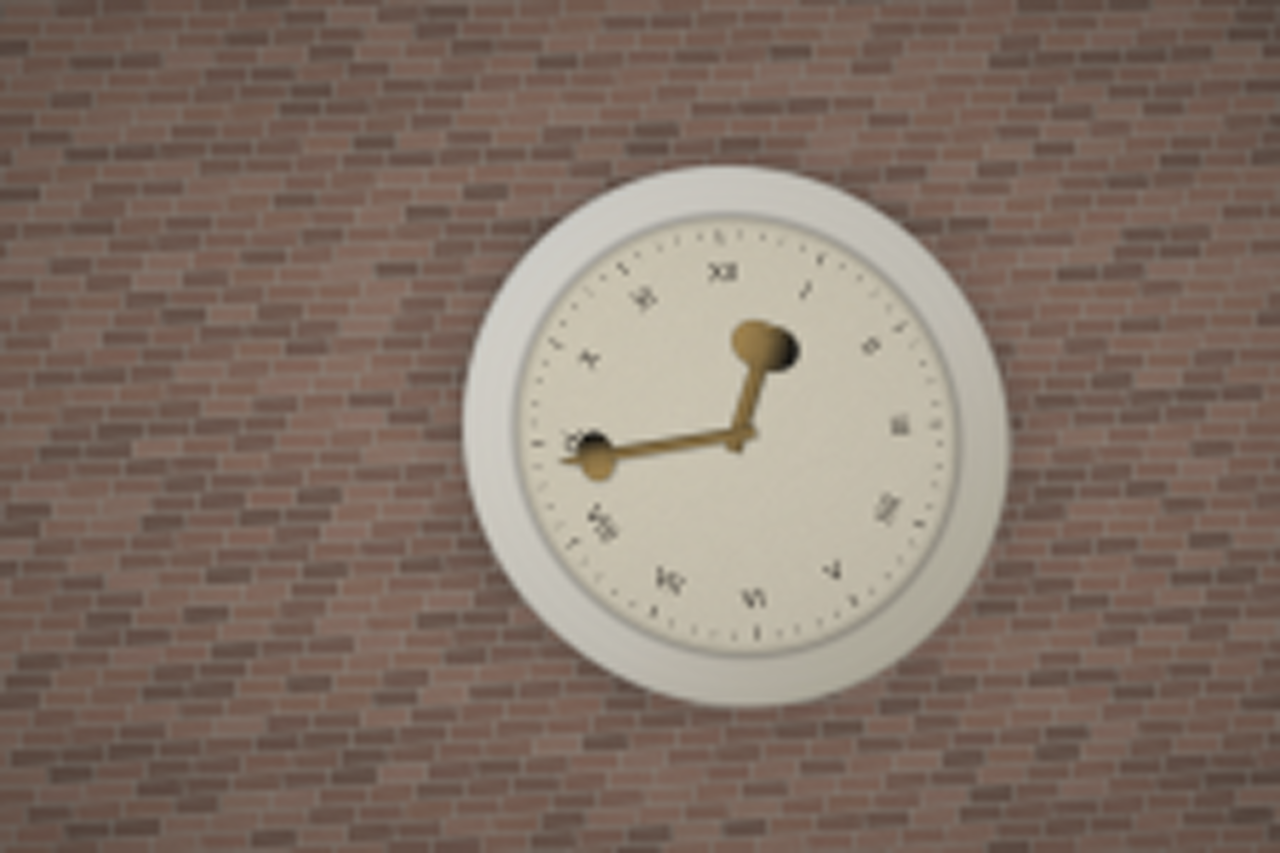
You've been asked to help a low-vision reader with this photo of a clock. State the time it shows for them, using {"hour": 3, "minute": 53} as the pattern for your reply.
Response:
{"hour": 12, "minute": 44}
